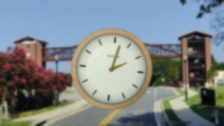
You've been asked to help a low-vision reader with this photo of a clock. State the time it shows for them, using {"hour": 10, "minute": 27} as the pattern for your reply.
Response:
{"hour": 2, "minute": 2}
